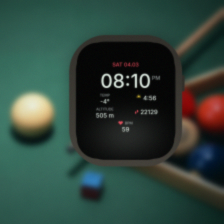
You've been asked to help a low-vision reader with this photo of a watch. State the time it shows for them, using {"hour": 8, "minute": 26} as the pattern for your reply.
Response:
{"hour": 8, "minute": 10}
